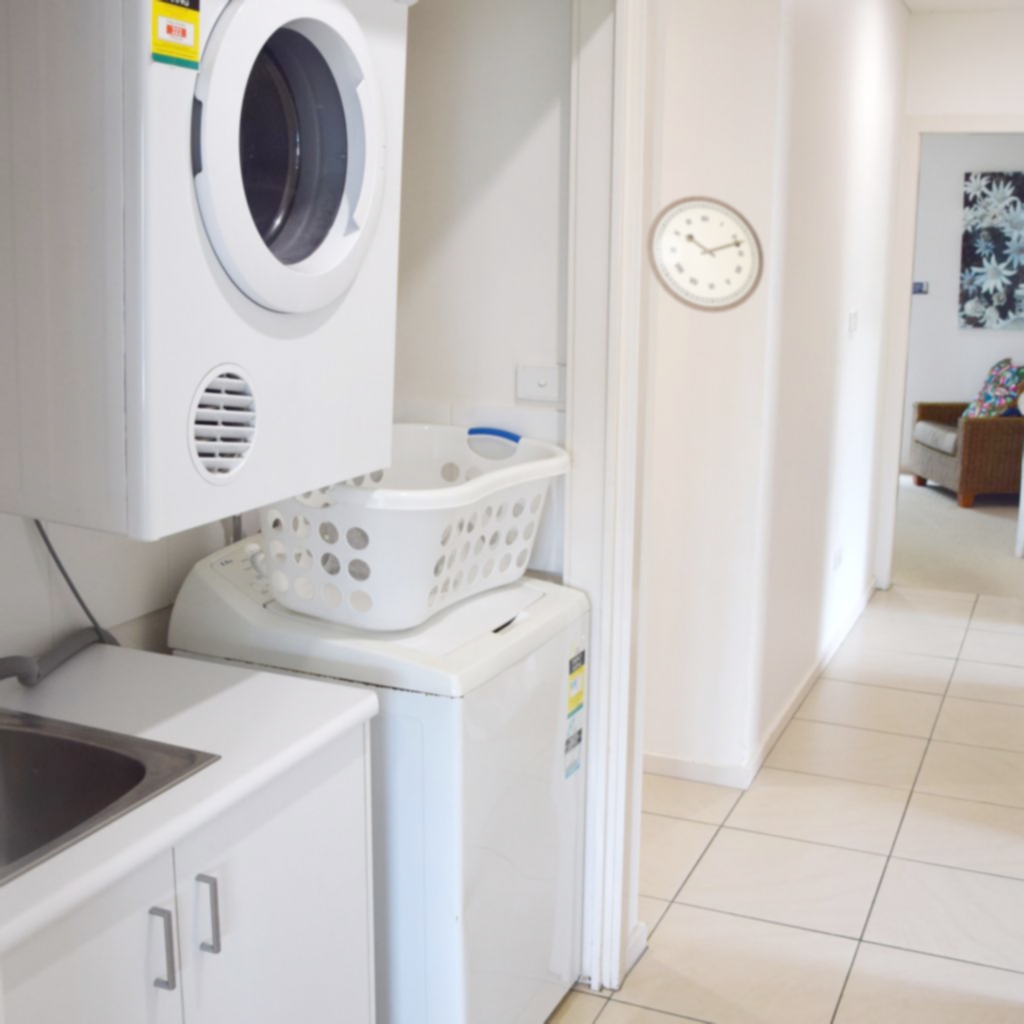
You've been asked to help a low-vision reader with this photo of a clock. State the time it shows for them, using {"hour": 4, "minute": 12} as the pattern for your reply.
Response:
{"hour": 10, "minute": 12}
